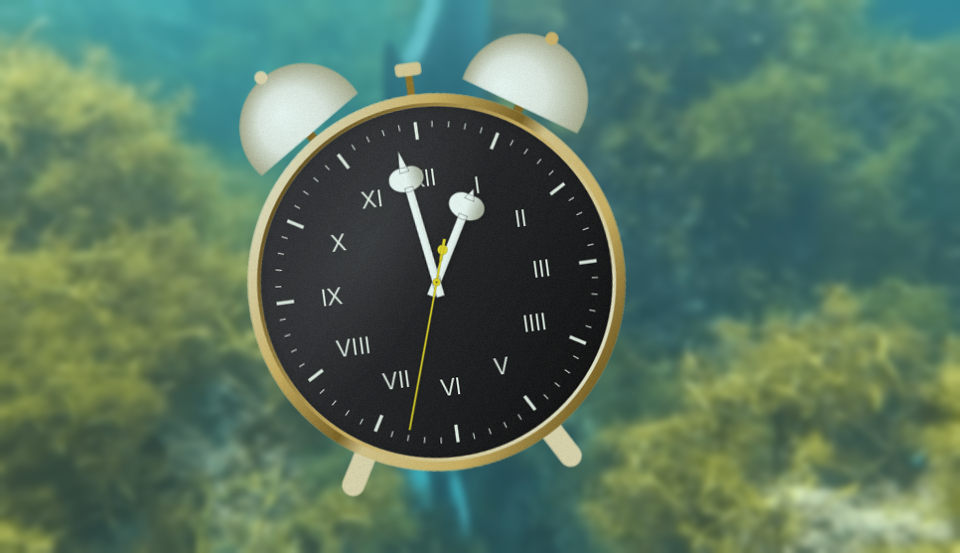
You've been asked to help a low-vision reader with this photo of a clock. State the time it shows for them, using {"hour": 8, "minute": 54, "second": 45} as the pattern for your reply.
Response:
{"hour": 12, "minute": 58, "second": 33}
